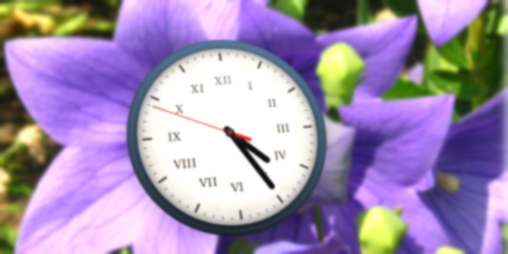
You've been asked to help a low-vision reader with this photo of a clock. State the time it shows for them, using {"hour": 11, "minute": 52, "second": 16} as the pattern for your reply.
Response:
{"hour": 4, "minute": 24, "second": 49}
